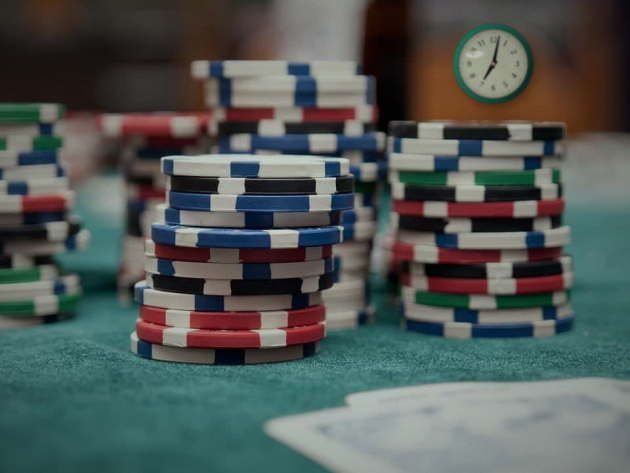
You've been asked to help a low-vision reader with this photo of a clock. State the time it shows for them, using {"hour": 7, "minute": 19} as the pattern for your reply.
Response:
{"hour": 7, "minute": 2}
